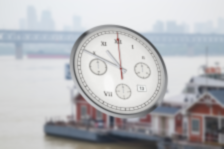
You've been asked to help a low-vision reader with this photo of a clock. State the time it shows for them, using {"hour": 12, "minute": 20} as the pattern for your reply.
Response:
{"hour": 10, "minute": 49}
